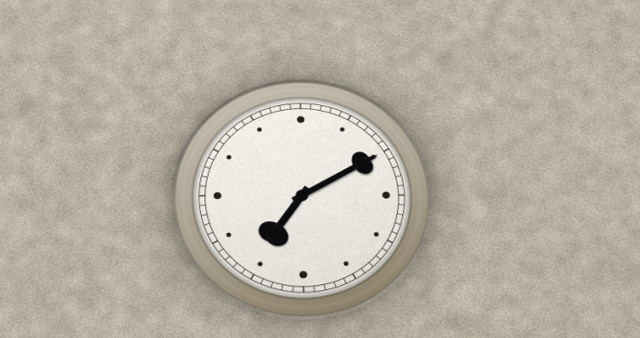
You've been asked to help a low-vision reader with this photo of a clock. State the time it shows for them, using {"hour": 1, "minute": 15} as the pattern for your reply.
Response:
{"hour": 7, "minute": 10}
